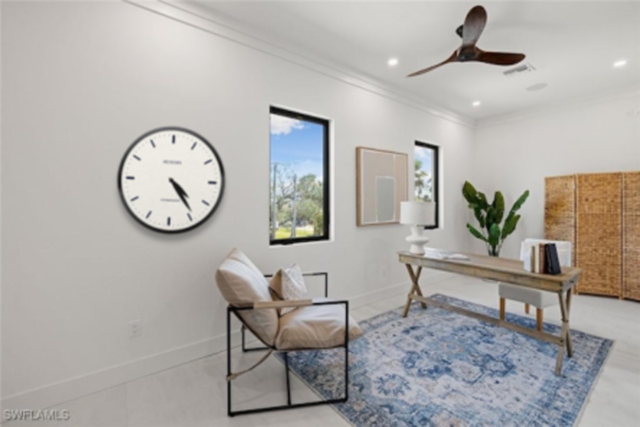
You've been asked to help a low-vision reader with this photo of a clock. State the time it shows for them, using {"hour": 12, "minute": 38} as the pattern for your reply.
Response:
{"hour": 4, "minute": 24}
